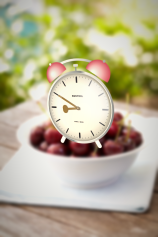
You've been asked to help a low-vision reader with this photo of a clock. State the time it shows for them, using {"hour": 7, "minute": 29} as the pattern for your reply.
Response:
{"hour": 8, "minute": 50}
